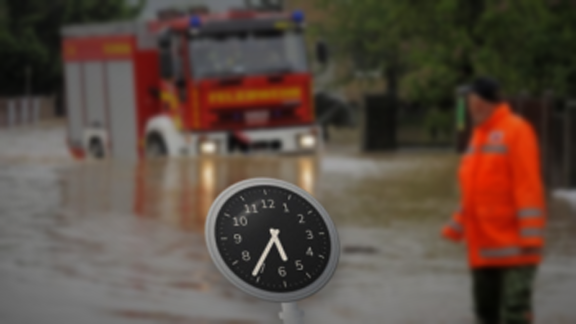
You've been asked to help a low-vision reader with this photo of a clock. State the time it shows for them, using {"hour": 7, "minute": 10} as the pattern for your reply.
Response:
{"hour": 5, "minute": 36}
